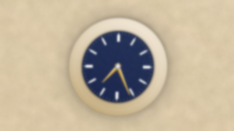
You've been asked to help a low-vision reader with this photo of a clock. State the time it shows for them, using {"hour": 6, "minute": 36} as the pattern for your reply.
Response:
{"hour": 7, "minute": 26}
